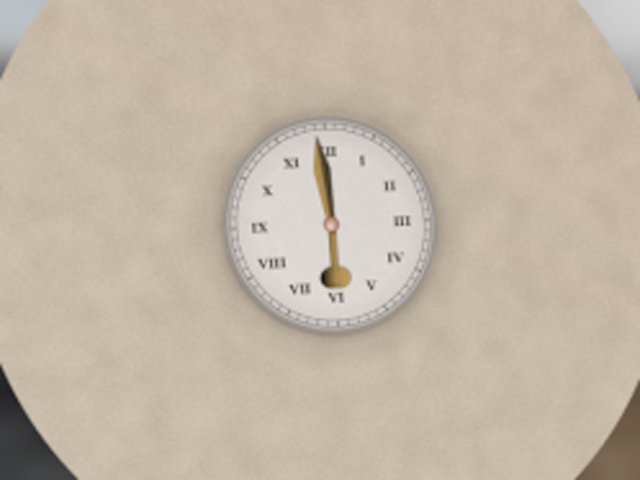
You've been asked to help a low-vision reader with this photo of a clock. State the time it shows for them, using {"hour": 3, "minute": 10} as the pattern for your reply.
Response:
{"hour": 5, "minute": 59}
